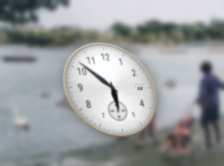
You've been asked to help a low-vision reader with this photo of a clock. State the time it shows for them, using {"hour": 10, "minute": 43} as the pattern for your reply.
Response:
{"hour": 5, "minute": 52}
